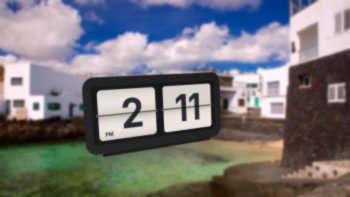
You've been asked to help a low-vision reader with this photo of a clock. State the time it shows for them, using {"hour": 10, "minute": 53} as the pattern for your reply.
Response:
{"hour": 2, "minute": 11}
